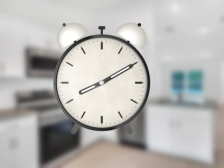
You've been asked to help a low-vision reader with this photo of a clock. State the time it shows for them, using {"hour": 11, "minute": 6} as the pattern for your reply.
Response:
{"hour": 8, "minute": 10}
